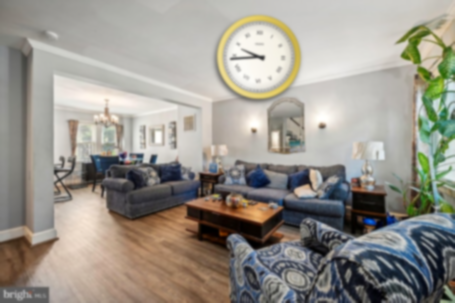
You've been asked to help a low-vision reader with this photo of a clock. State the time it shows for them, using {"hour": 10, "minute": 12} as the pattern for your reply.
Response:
{"hour": 9, "minute": 44}
